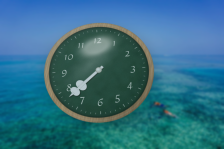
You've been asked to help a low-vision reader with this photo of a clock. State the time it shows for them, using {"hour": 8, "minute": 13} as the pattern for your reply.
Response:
{"hour": 7, "minute": 38}
